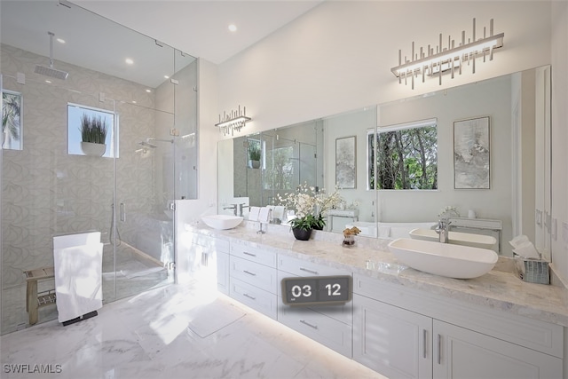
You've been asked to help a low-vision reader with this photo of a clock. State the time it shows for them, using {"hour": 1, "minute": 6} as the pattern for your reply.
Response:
{"hour": 3, "minute": 12}
